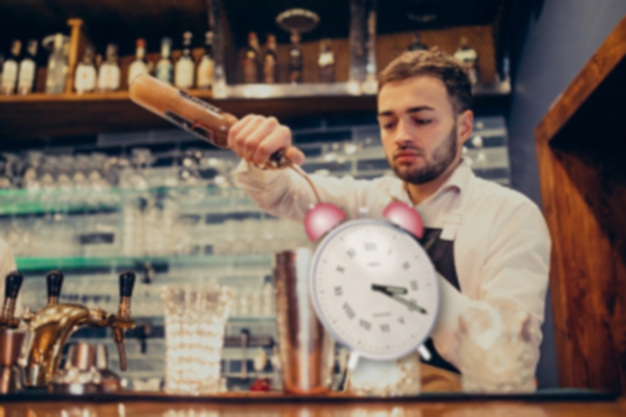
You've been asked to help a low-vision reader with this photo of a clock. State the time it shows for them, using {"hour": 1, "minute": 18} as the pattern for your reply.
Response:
{"hour": 3, "minute": 20}
